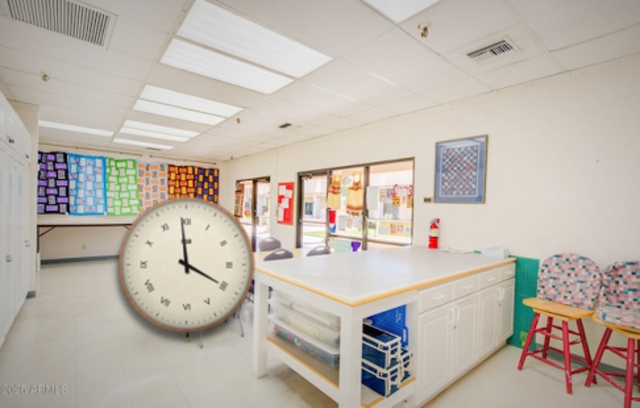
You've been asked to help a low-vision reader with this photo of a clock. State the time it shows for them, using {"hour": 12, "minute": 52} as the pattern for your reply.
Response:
{"hour": 3, "minute": 59}
